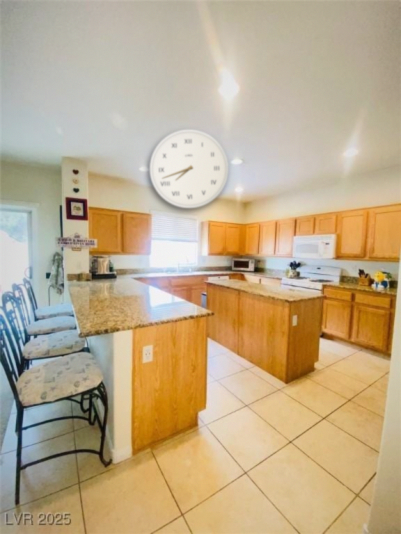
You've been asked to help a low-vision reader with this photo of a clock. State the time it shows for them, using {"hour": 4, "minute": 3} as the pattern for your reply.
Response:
{"hour": 7, "minute": 42}
